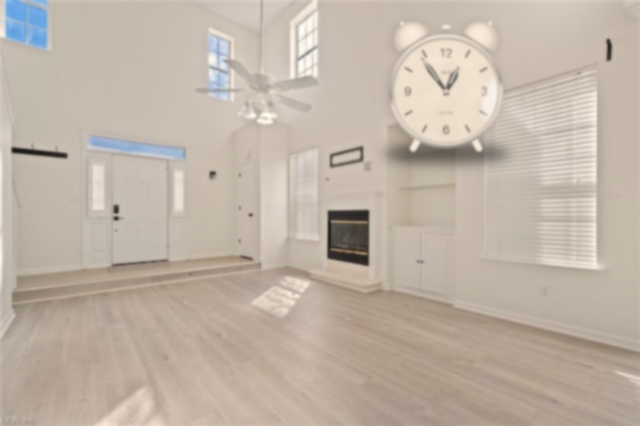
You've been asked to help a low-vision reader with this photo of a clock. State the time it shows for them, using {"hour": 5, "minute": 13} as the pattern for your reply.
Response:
{"hour": 12, "minute": 54}
